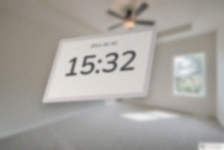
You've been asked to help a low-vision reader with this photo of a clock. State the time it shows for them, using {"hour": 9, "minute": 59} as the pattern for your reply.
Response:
{"hour": 15, "minute": 32}
